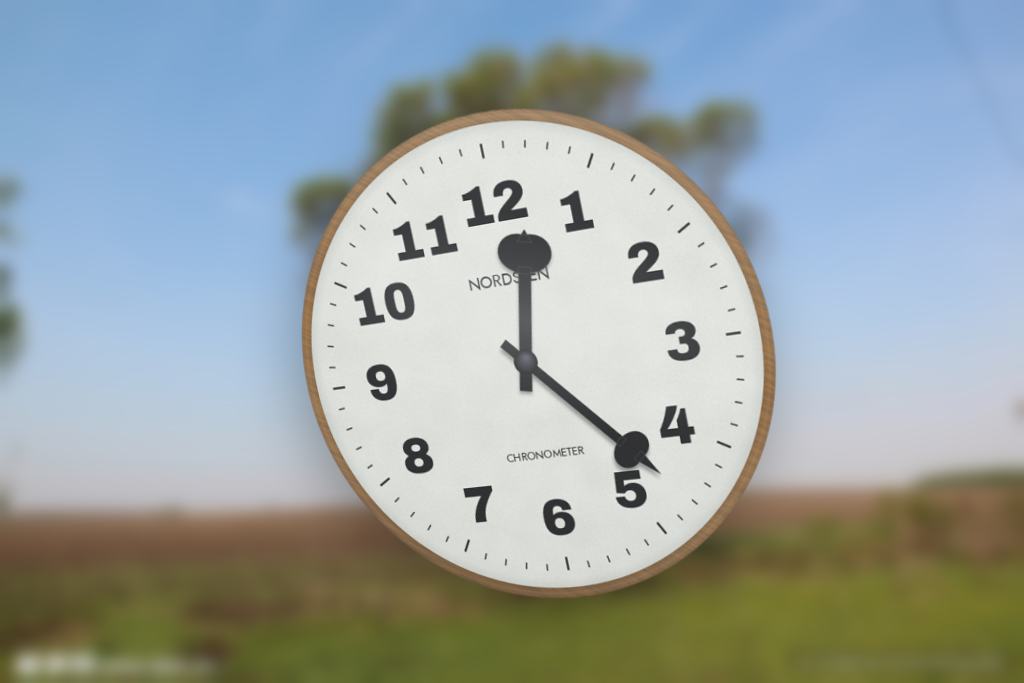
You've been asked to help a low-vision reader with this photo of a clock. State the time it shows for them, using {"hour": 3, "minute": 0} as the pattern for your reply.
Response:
{"hour": 12, "minute": 23}
